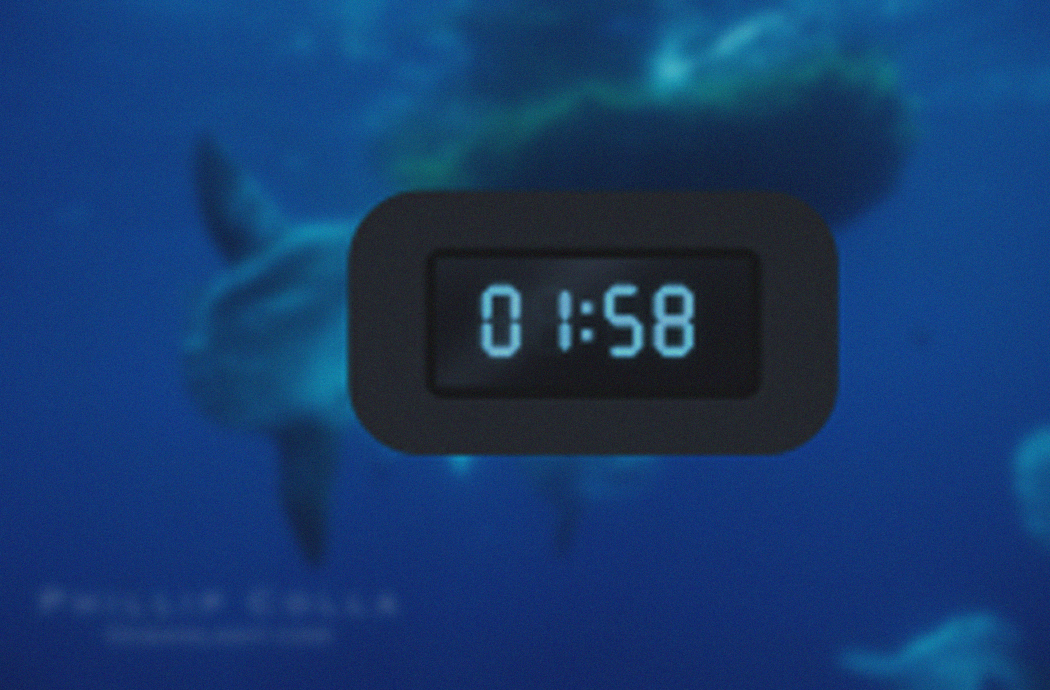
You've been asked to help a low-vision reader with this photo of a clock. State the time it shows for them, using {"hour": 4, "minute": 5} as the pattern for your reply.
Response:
{"hour": 1, "minute": 58}
